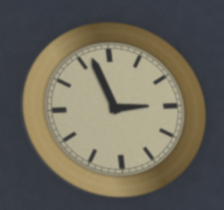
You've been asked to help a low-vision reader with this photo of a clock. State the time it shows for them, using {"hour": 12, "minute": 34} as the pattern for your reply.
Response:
{"hour": 2, "minute": 57}
